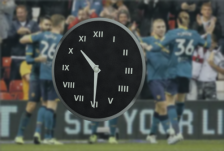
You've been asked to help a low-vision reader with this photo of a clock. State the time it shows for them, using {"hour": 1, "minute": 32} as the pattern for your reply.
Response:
{"hour": 10, "minute": 30}
